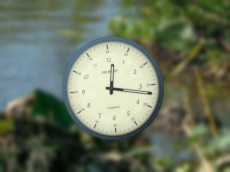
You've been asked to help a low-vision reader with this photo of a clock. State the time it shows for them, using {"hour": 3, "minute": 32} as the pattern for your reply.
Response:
{"hour": 12, "minute": 17}
